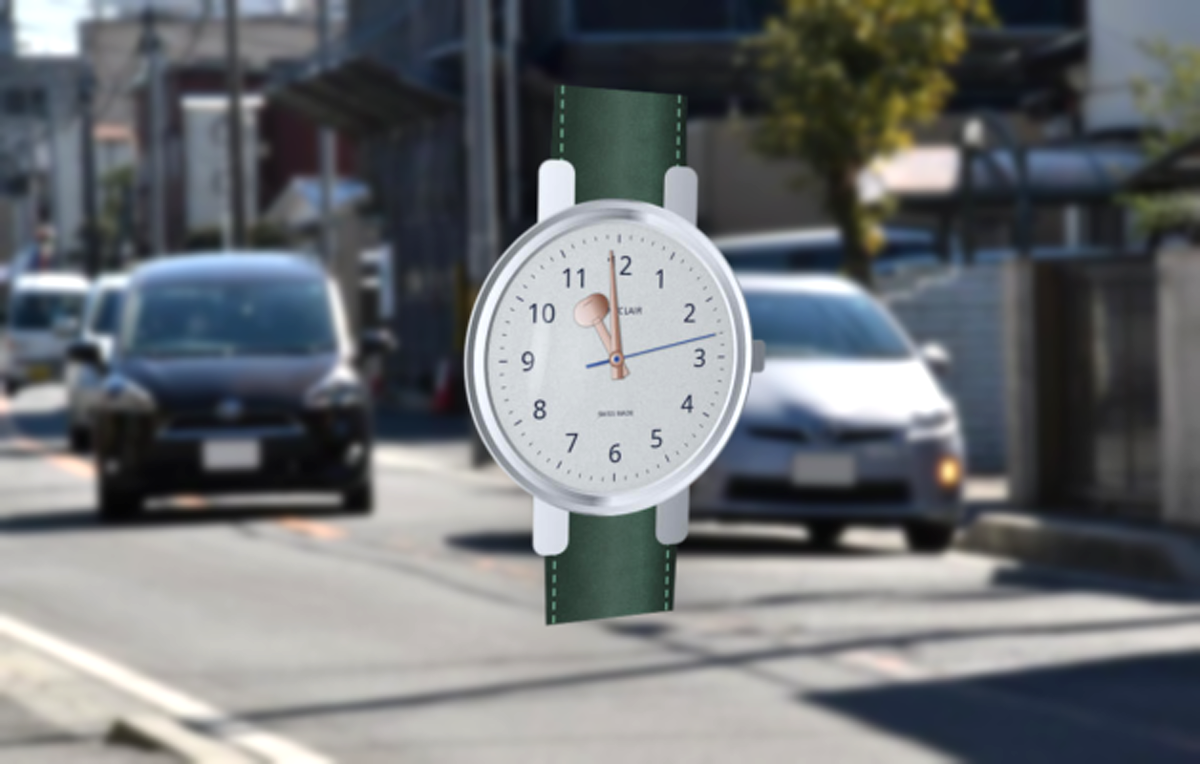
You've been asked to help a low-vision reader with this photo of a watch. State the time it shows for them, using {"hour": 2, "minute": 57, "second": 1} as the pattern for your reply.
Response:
{"hour": 10, "minute": 59, "second": 13}
